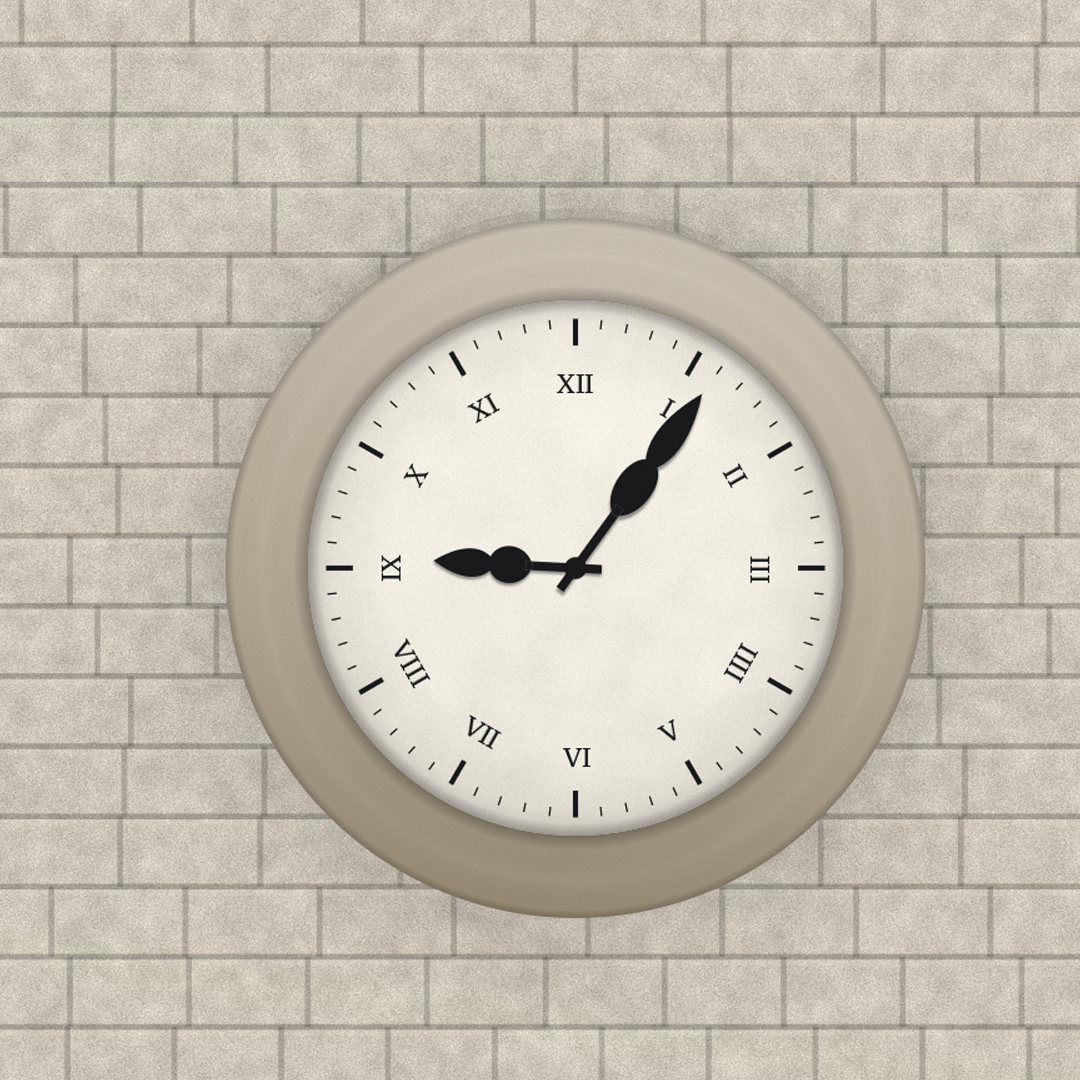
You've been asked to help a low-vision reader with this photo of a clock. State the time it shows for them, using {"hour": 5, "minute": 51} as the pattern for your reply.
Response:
{"hour": 9, "minute": 6}
